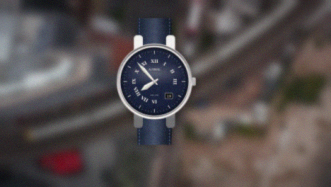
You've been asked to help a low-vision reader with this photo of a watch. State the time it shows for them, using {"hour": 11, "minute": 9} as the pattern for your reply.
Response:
{"hour": 7, "minute": 53}
